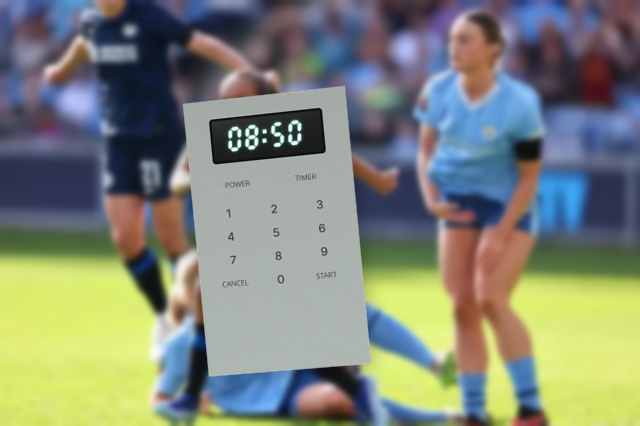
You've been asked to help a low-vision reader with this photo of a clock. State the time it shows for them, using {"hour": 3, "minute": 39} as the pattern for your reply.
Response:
{"hour": 8, "minute": 50}
